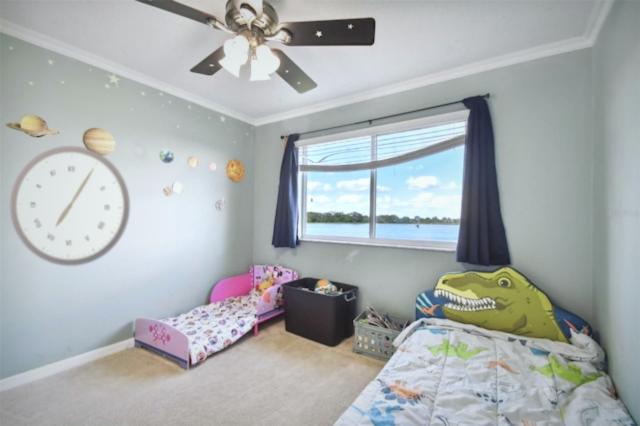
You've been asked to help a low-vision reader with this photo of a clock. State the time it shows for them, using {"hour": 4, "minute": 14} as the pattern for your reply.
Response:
{"hour": 7, "minute": 5}
